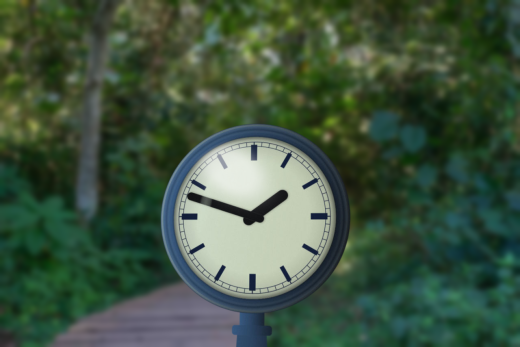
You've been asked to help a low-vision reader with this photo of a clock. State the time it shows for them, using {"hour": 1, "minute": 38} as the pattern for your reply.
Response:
{"hour": 1, "minute": 48}
